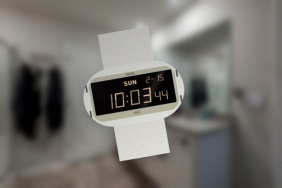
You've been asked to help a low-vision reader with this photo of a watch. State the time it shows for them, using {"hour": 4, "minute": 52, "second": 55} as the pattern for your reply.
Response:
{"hour": 10, "minute": 3, "second": 44}
